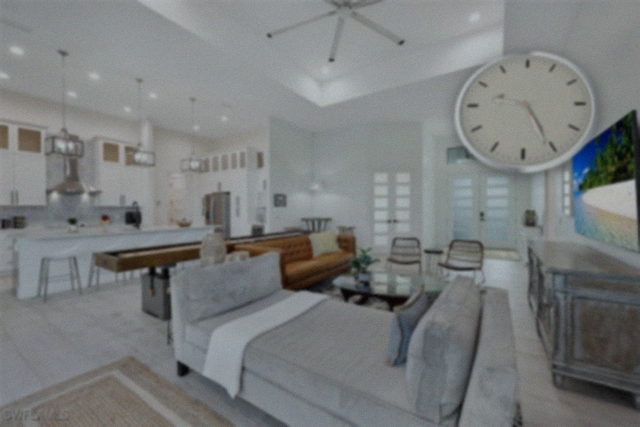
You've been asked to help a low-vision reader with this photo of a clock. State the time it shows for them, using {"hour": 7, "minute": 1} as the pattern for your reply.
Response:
{"hour": 9, "minute": 26}
